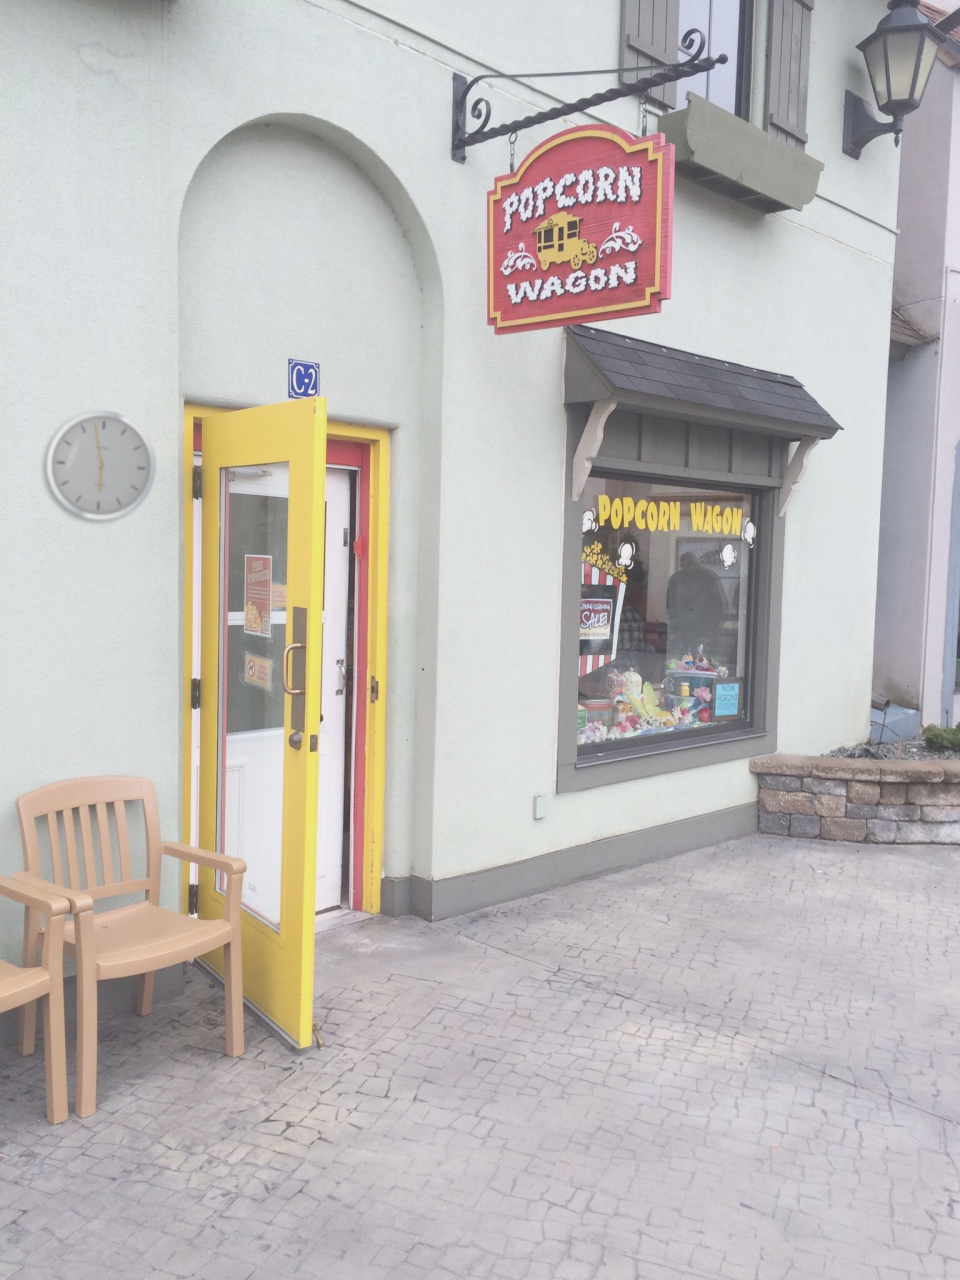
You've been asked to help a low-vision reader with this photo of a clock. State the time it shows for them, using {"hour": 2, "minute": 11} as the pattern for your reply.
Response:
{"hour": 5, "minute": 58}
